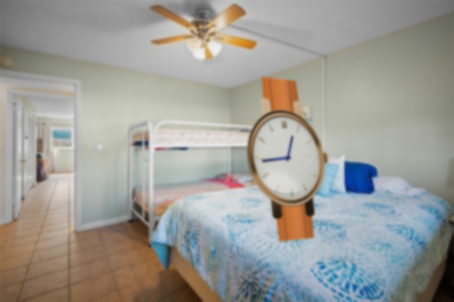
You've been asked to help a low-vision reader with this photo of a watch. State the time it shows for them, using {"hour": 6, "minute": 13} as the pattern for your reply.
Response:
{"hour": 12, "minute": 44}
